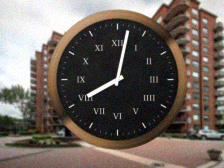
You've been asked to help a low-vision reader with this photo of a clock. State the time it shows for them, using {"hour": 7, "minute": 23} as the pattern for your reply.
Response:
{"hour": 8, "minute": 2}
